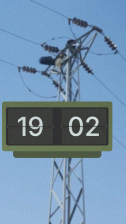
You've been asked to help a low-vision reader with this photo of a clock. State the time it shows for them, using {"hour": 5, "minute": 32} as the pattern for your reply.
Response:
{"hour": 19, "minute": 2}
